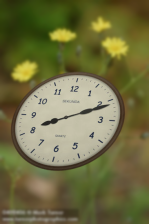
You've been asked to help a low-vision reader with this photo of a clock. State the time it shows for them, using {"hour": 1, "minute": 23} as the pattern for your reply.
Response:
{"hour": 8, "minute": 11}
